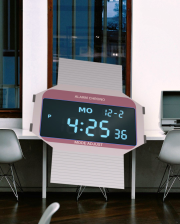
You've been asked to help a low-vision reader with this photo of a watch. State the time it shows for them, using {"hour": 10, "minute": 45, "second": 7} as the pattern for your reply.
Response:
{"hour": 4, "minute": 25, "second": 36}
